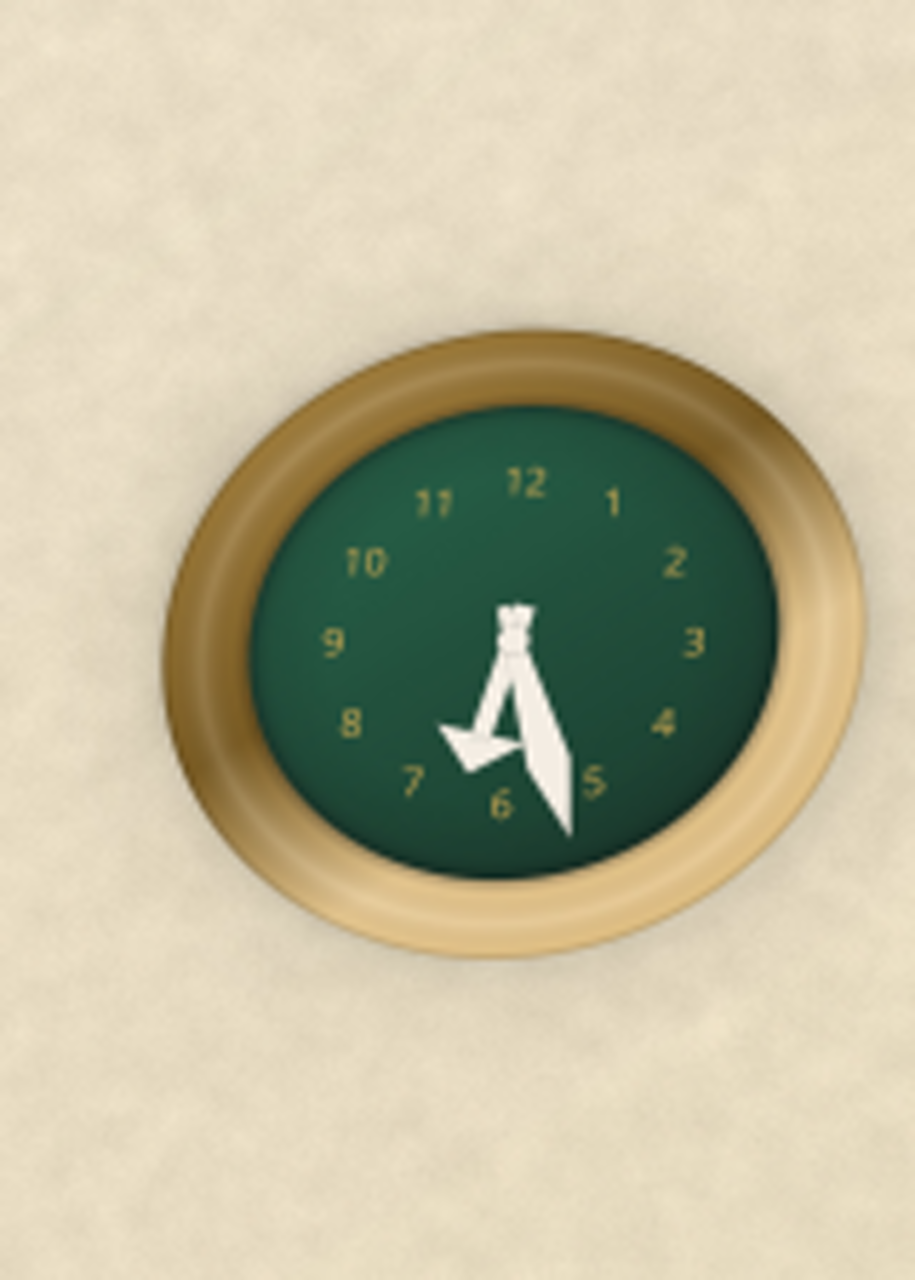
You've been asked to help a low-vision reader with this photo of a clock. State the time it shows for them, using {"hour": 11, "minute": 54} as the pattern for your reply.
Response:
{"hour": 6, "minute": 27}
